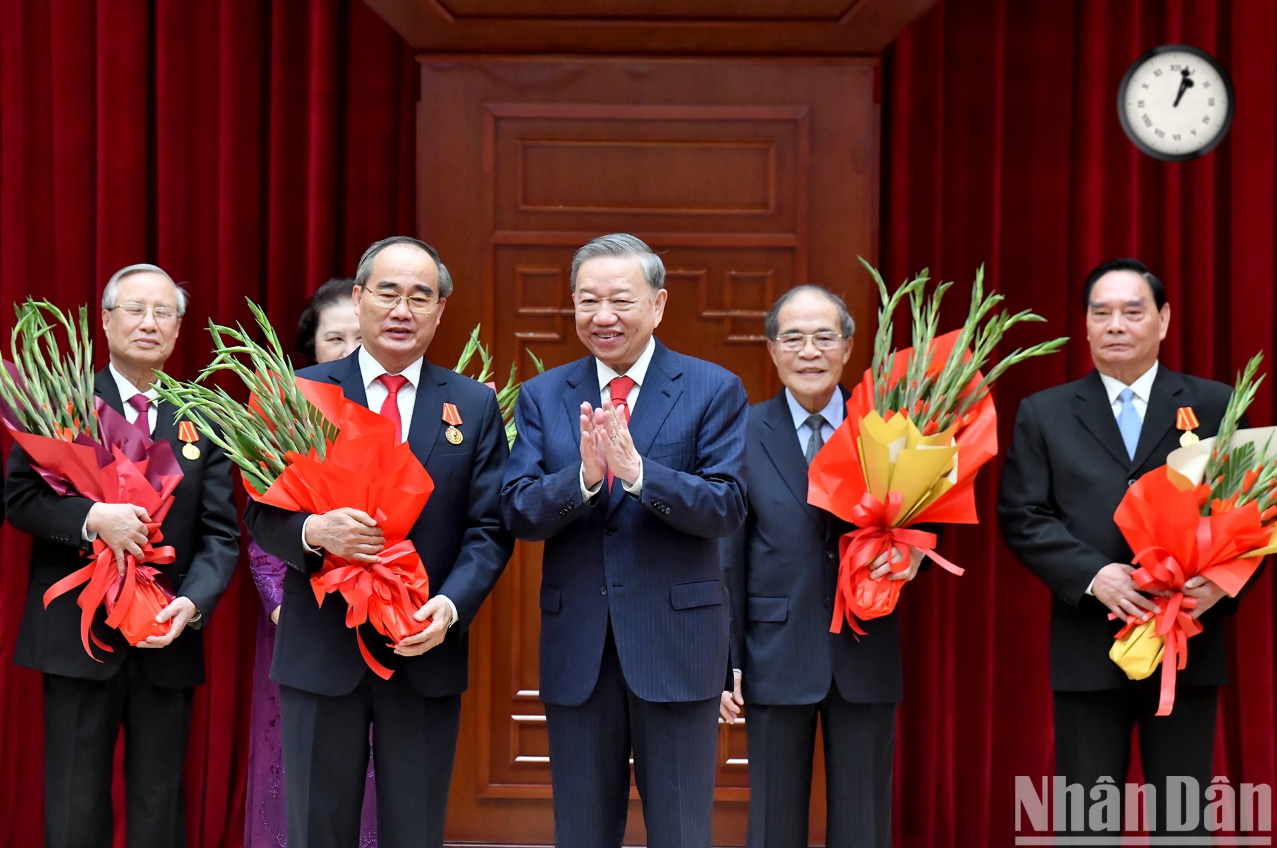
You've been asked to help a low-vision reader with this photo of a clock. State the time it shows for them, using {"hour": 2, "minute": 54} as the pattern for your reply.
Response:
{"hour": 1, "minute": 3}
